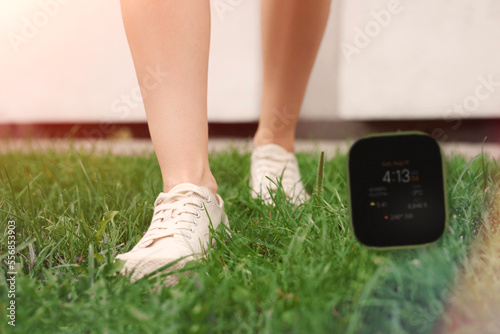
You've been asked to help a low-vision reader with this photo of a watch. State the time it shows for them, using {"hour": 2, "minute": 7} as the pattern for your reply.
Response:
{"hour": 4, "minute": 13}
